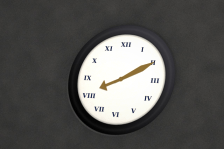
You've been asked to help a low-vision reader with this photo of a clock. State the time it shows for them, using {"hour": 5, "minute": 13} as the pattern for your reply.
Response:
{"hour": 8, "minute": 10}
